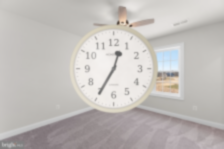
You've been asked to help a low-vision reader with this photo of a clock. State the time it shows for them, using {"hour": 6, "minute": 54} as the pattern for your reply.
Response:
{"hour": 12, "minute": 35}
